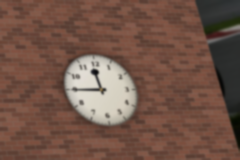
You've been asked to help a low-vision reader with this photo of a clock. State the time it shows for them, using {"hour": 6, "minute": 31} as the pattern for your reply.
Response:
{"hour": 11, "minute": 45}
